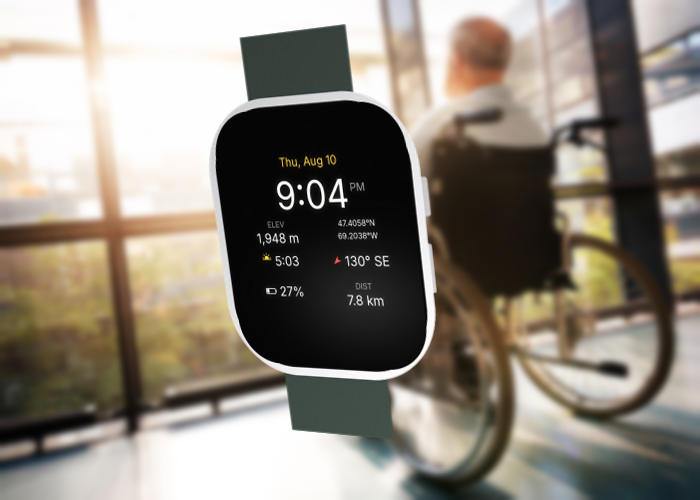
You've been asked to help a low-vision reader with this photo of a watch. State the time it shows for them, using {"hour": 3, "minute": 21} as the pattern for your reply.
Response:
{"hour": 9, "minute": 4}
